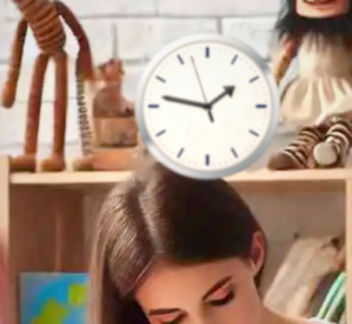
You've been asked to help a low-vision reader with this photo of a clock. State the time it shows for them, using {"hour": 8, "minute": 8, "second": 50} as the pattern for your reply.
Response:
{"hour": 1, "minute": 46, "second": 57}
